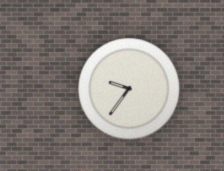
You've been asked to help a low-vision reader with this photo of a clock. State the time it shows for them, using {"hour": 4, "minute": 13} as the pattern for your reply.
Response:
{"hour": 9, "minute": 36}
